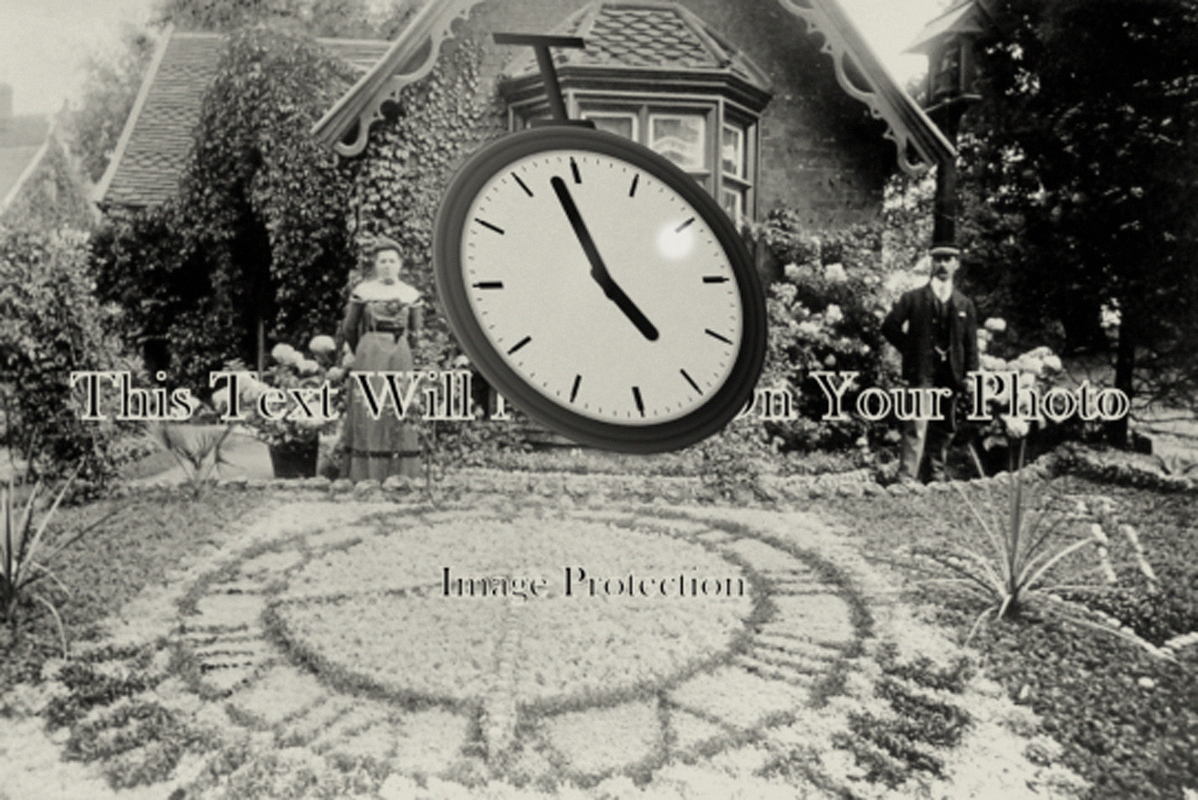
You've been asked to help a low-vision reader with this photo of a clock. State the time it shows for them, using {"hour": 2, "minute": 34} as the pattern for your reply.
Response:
{"hour": 4, "minute": 58}
